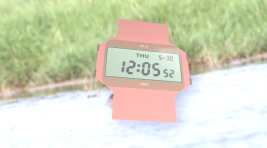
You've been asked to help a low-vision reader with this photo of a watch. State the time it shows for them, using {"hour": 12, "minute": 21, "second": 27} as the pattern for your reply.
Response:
{"hour": 12, "minute": 5, "second": 52}
